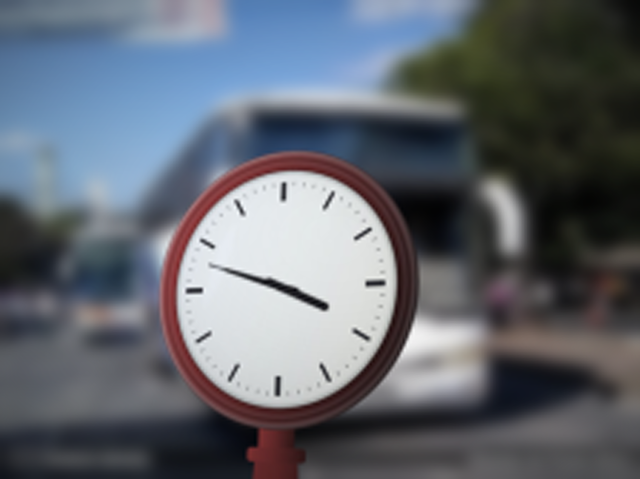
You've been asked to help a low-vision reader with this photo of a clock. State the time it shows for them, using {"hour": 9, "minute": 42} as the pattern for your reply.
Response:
{"hour": 3, "minute": 48}
